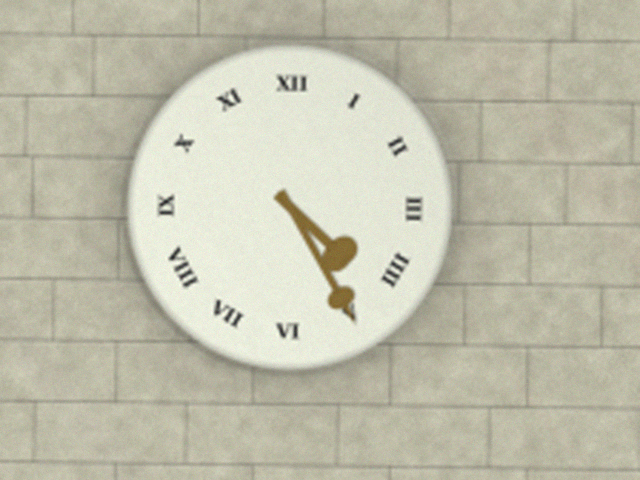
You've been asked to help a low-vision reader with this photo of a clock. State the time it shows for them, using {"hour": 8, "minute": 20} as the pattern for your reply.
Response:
{"hour": 4, "minute": 25}
